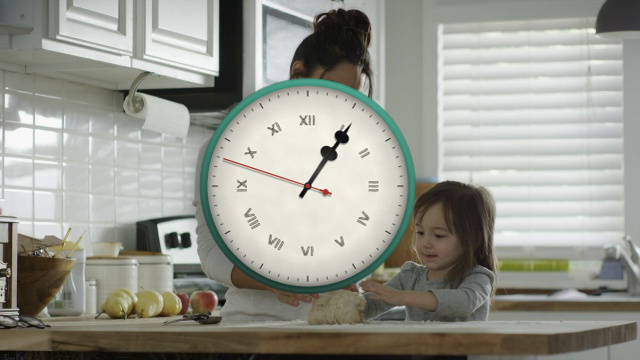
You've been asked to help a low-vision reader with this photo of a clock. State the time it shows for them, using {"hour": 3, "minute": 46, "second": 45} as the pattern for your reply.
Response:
{"hour": 1, "minute": 5, "second": 48}
